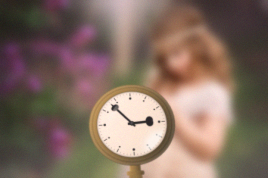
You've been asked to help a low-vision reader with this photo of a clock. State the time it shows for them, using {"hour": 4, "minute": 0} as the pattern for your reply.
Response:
{"hour": 2, "minute": 53}
